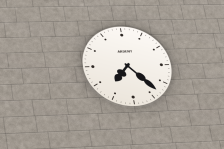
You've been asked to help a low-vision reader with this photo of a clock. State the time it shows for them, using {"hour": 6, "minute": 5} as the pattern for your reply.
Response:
{"hour": 7, "minute": 23}
